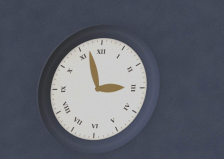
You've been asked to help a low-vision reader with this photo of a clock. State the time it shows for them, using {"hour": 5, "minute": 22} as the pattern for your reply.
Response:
{"hour": 2, "minute": 57}
